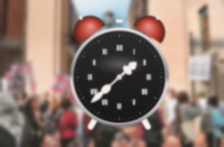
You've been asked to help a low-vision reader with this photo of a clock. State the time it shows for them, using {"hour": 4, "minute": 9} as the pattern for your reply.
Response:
{"hour": 1, "minute": 38}
